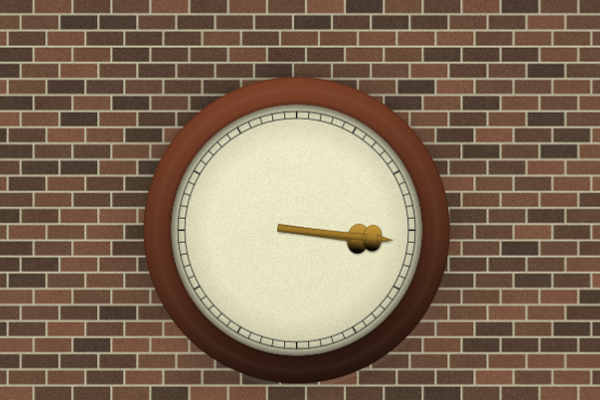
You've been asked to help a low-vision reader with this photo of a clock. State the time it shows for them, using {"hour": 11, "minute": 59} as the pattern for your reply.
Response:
{"hour": 3, "minute": 16}
